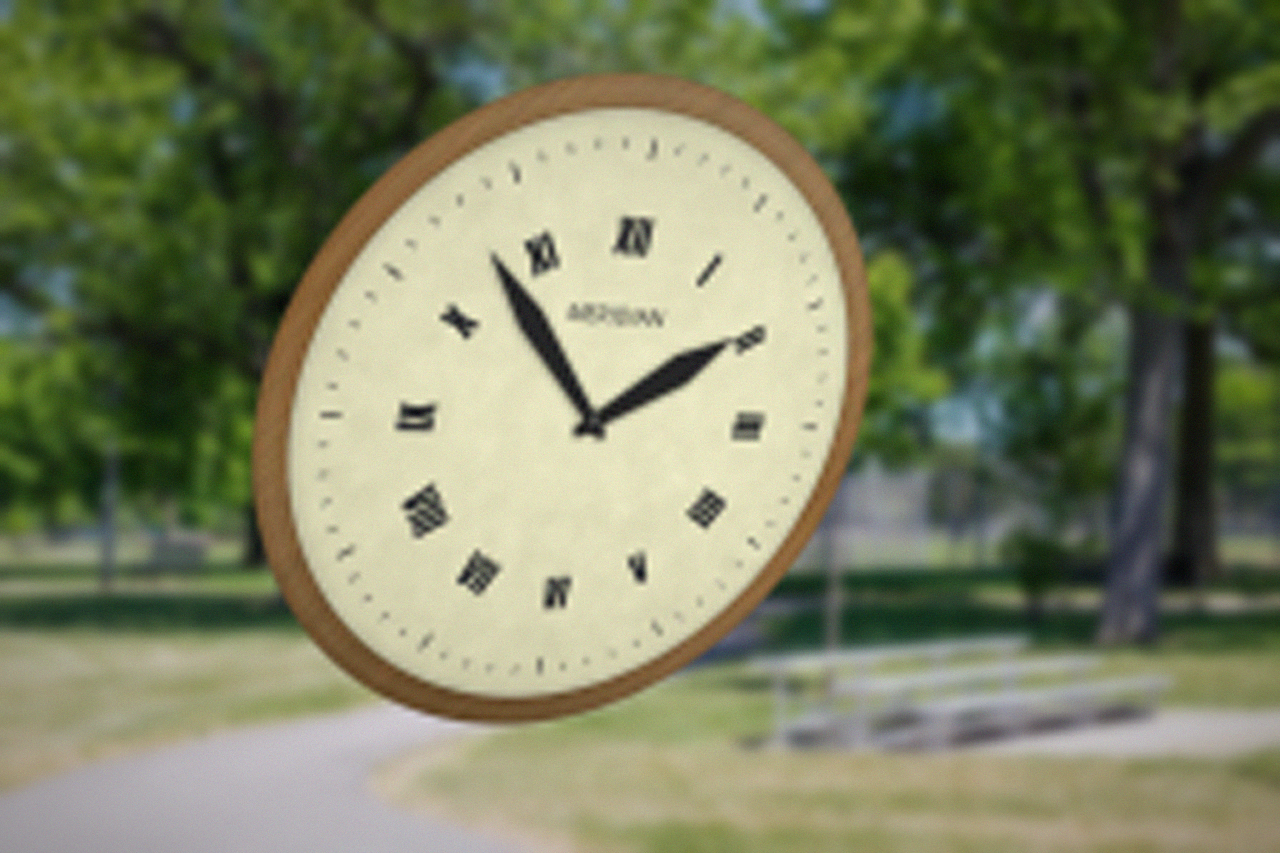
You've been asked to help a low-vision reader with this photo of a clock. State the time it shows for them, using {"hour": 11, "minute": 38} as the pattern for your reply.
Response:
{"hour": 1, "minute": 53}
